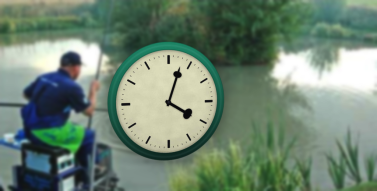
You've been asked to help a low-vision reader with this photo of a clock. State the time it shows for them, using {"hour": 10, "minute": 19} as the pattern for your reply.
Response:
{"hour": 4, "minute": 3}
